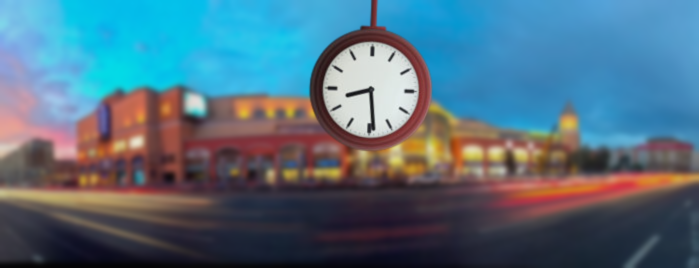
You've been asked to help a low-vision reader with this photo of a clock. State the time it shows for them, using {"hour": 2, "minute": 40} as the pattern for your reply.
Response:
{"hour": 8, "minute": 29}
